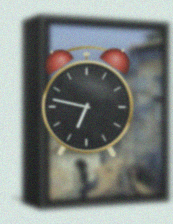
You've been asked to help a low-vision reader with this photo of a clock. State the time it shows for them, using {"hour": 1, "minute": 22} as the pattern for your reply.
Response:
{"hour": 6, "minute": 47}
